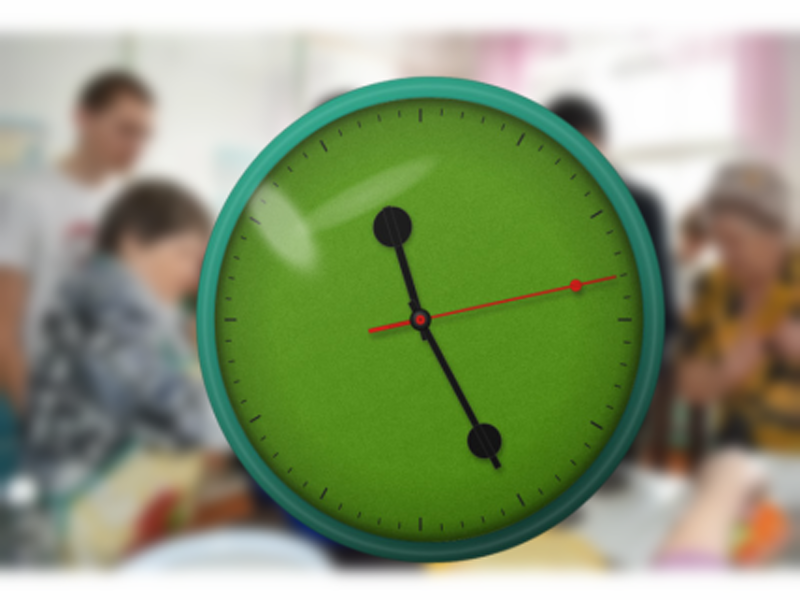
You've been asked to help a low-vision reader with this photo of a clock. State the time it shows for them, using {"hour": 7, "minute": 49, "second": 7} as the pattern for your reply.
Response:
{"hour": 11, "minute": 25, "second": 13}
